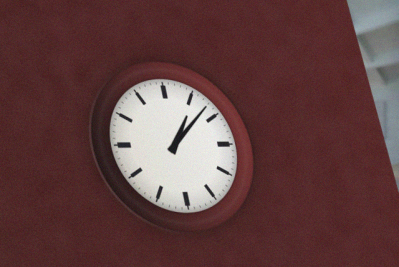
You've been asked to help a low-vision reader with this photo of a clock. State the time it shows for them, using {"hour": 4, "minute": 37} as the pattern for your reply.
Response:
{"hour": 1, "minute": 8}
